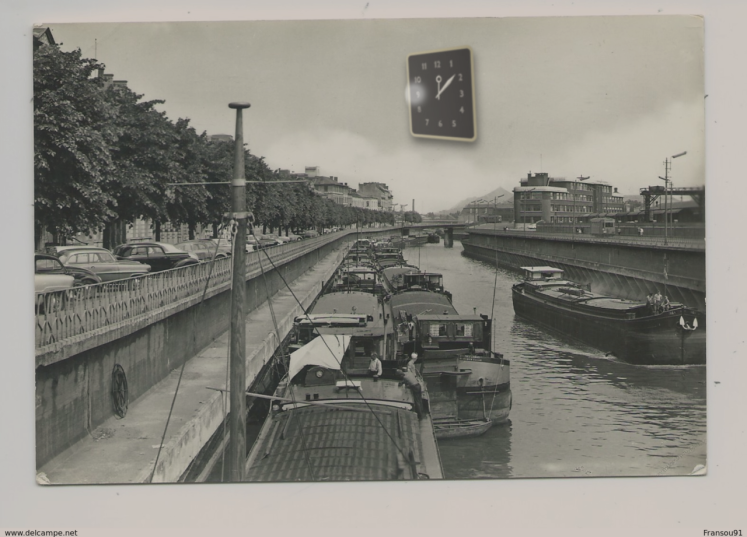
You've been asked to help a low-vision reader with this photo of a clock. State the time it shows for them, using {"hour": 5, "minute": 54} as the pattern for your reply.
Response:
{"hour": 12, "minute": 8}
